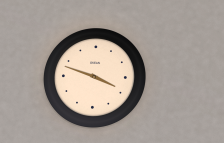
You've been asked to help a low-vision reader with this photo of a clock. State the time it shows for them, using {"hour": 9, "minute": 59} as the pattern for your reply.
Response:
{"hour": 3, "minute": 48}
